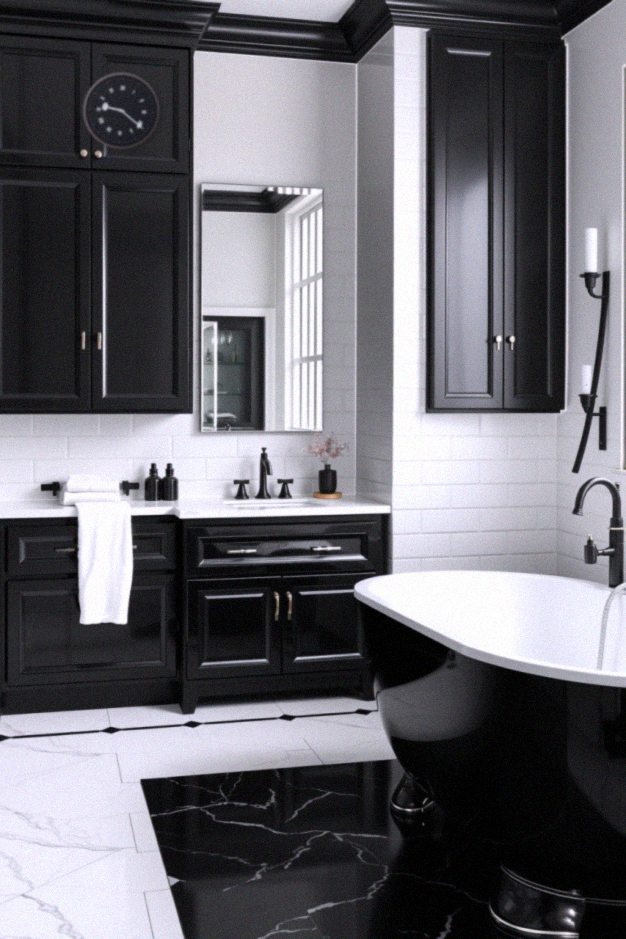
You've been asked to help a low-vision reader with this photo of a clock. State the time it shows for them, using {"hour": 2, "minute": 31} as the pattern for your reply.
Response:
{"hour": 9, "minute": 21}
